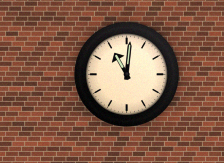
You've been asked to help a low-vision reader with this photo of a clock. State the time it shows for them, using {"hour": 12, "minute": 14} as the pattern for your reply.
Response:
{"hour": 11, "minute": 1}
